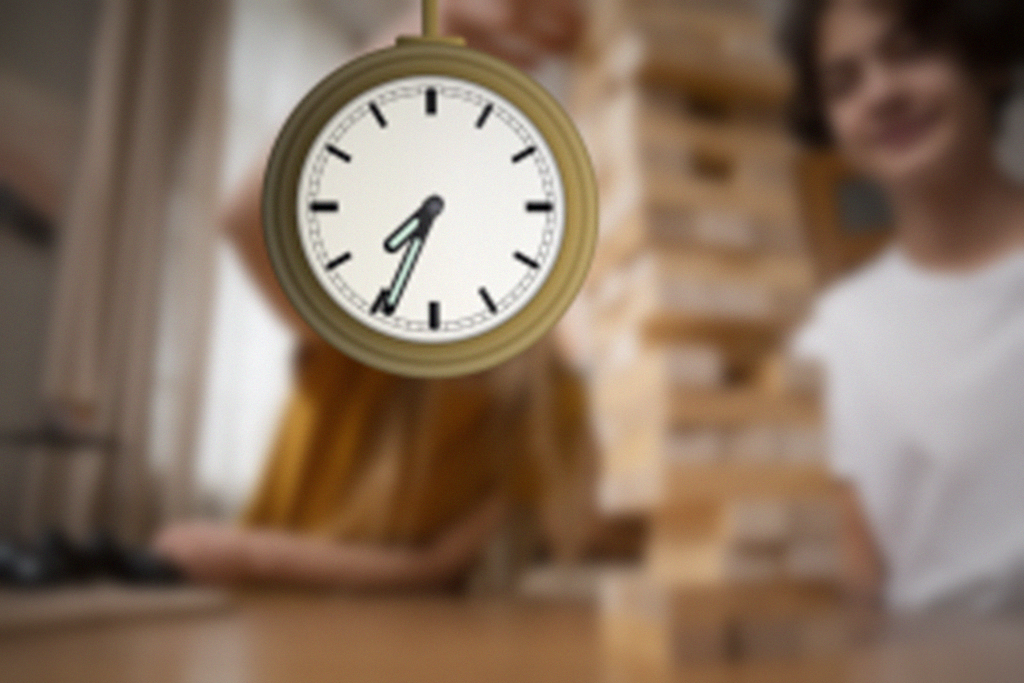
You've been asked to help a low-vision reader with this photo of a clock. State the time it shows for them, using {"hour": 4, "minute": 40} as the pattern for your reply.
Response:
{"hour": 7, "minute": 34}
